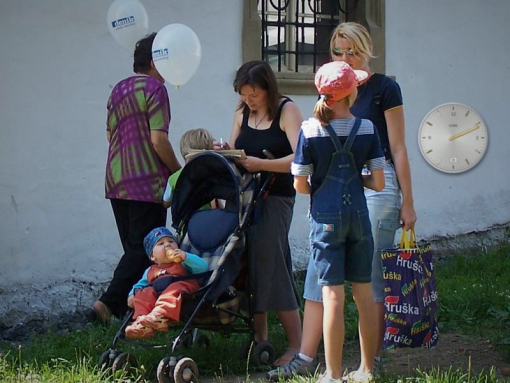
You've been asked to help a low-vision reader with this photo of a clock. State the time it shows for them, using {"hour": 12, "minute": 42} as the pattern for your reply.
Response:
{"hour": 2, "minute": 11}
